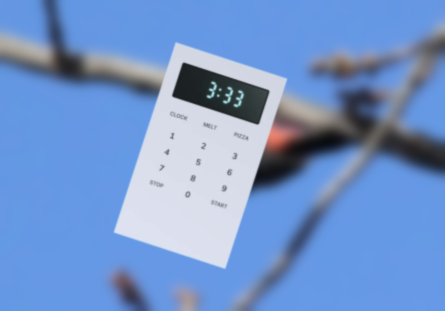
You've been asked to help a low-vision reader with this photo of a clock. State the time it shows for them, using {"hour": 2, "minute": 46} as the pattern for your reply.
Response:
{"hour": 3, "minute": 33}
